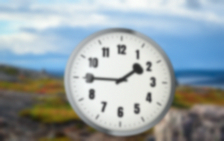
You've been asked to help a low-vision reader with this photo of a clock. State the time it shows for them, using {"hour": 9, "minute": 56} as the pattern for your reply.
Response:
{"hour": 1, "minute": 45}
